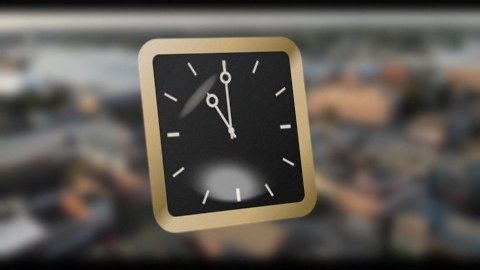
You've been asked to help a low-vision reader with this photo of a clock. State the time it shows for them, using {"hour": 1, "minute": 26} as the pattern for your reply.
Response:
{"hour": 11, "minute": 0}
